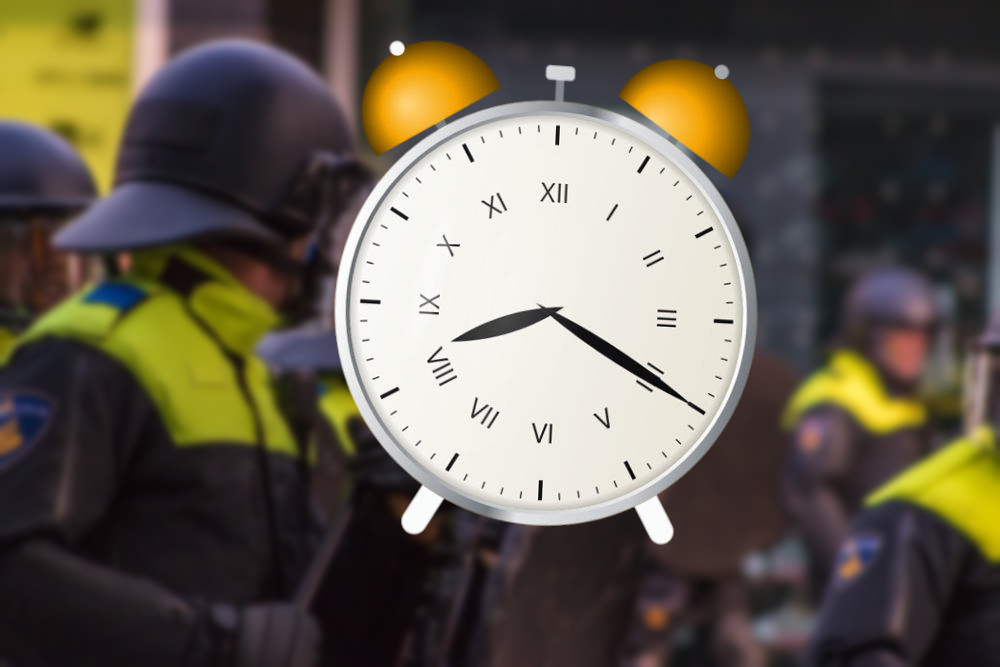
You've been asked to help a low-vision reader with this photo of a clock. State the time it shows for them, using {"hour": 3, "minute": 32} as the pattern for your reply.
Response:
{"hour": 8, "minute": 20}
